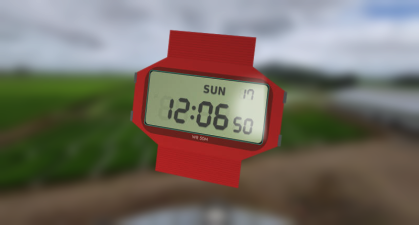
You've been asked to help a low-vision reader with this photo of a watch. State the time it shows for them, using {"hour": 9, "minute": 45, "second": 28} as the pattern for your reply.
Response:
{"hour": 12, "minute": 6, "second": 50}
